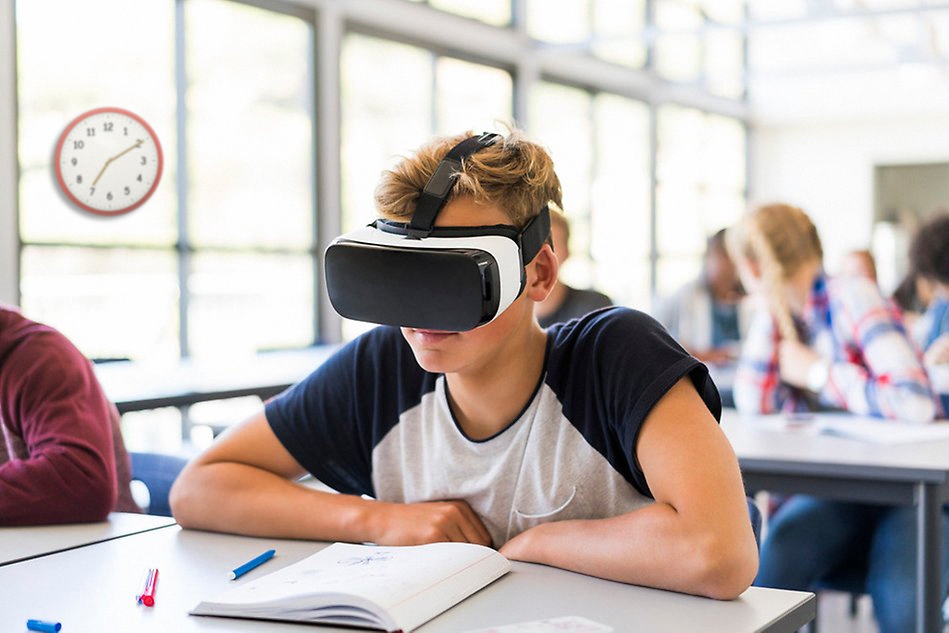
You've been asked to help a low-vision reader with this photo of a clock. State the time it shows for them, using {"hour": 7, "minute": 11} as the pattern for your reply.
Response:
{"hour": 7, "minute": 10}
